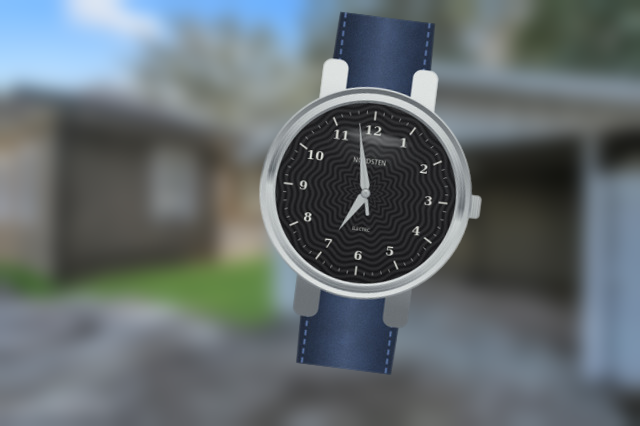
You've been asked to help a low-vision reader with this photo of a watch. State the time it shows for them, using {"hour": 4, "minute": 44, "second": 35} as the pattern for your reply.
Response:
{"hour": 6, "minute": 57, "second": 58}
